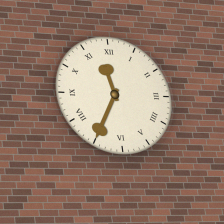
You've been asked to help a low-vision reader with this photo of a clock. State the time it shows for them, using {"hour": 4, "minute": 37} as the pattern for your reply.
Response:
{"hour": 11, "minute": 35}
